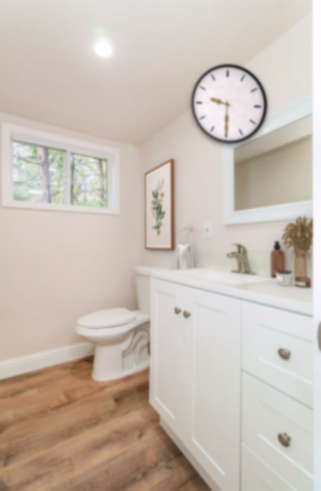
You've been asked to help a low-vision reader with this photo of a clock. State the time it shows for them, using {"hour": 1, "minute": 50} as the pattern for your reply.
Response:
{"hour": 9, "minute": 30}
